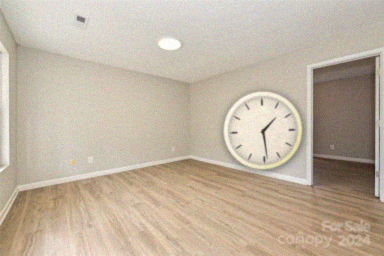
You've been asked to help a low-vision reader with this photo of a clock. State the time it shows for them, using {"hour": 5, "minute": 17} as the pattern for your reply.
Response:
{"hour": 1, "minute": 29}
